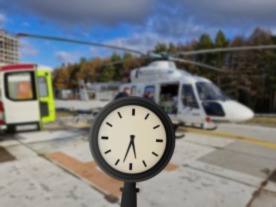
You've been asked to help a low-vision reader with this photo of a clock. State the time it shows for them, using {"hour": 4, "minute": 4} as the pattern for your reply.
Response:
{"hour": 5, "minute": 33}
